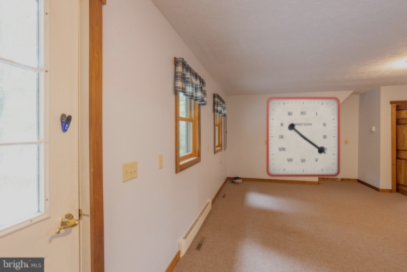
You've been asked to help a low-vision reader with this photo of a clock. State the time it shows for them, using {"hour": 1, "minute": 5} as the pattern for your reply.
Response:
{"hour": 10, "minute": 21}
